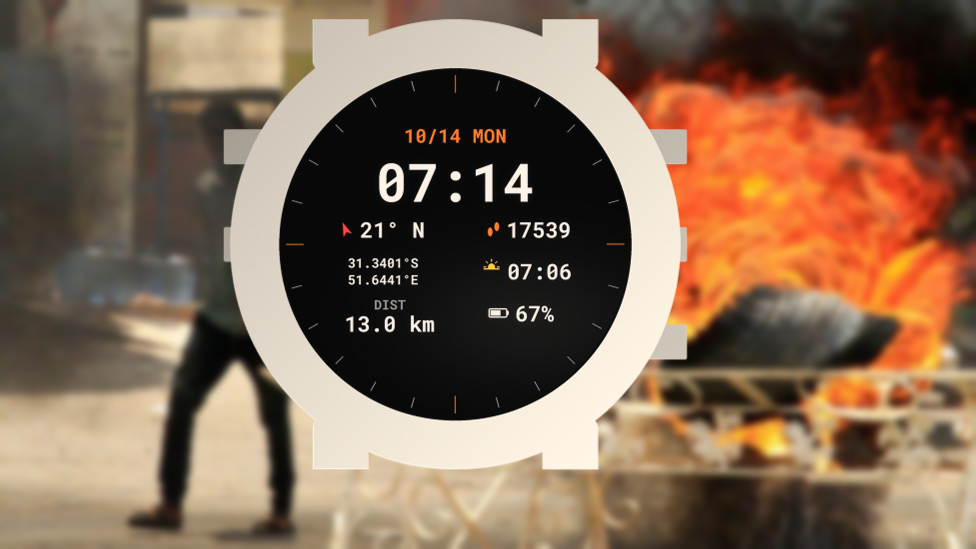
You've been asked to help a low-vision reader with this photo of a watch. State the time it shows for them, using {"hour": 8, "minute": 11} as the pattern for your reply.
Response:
{"hour": 7, "minute": 14}
